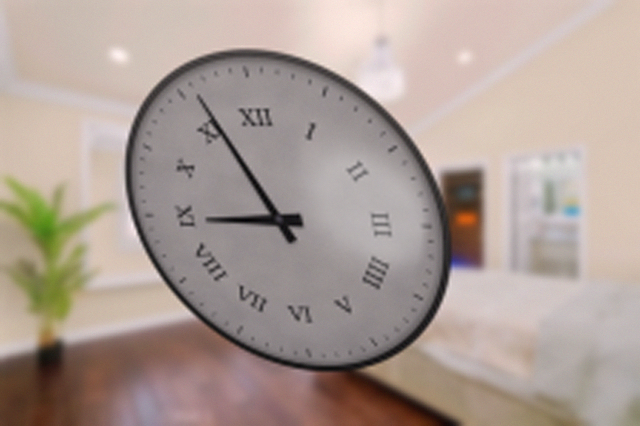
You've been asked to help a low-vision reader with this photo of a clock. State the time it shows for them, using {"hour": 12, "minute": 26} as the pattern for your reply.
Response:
{"hour": 8, "minute": 56}
